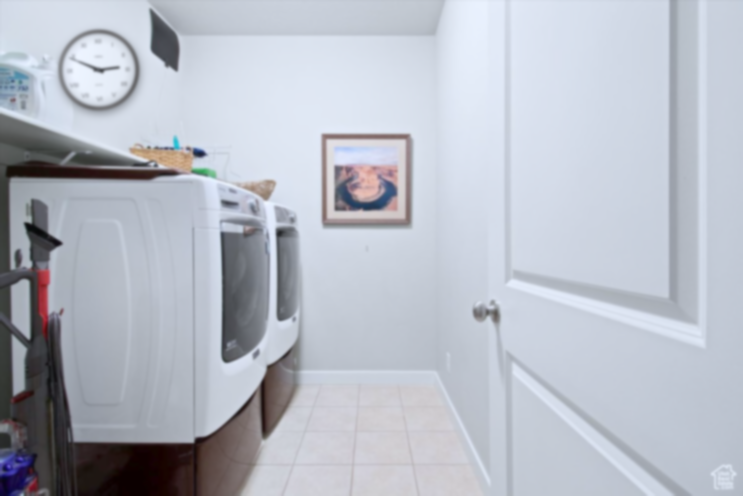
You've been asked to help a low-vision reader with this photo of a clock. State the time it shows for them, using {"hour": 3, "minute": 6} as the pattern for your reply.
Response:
{"hour": 2, "minute": 49}
